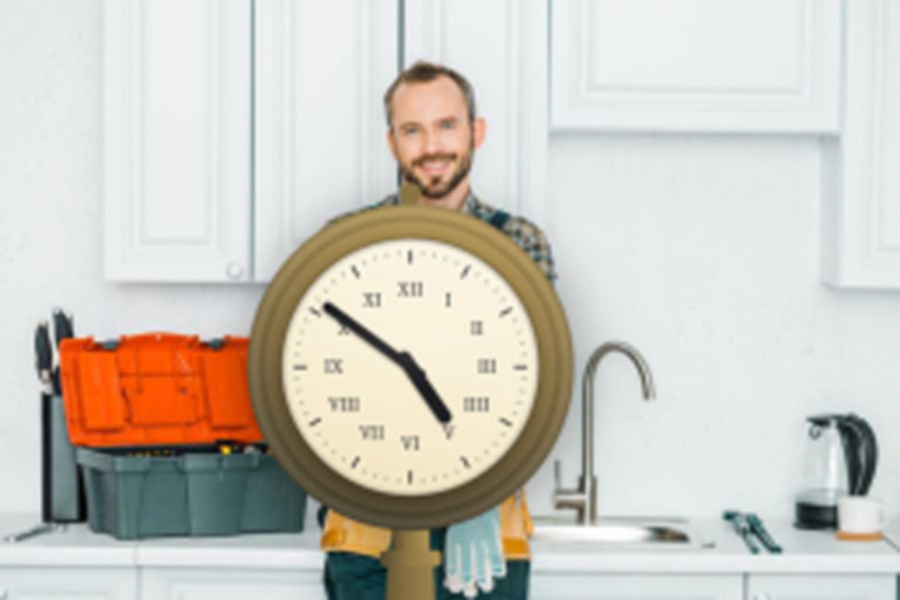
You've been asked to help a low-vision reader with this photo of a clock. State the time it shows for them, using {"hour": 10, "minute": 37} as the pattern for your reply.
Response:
{"hour": 4, "minute": 51}
